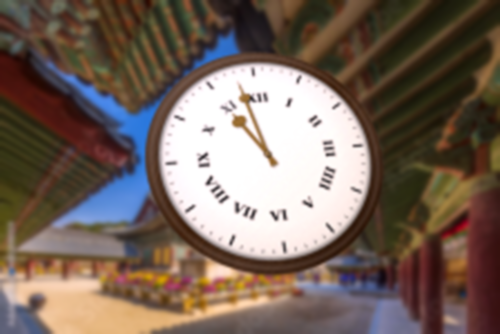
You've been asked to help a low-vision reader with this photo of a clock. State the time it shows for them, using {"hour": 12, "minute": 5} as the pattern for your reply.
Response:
{"hour": 10, "minute": 58}
